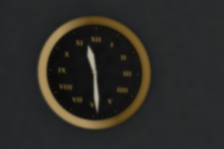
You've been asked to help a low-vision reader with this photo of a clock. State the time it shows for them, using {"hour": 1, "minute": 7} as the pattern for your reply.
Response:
{"hour": 11, "minute": 29}
